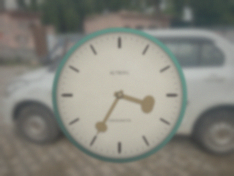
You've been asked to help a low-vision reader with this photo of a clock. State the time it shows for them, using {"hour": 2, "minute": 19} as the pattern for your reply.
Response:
{"hour": 3, "minute": 35}
